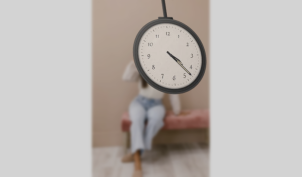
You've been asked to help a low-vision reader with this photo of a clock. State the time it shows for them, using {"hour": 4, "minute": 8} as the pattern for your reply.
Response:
{"hour": 4, "minute": 23}
